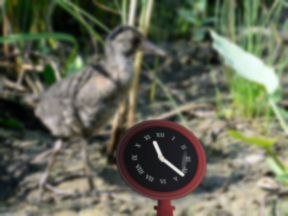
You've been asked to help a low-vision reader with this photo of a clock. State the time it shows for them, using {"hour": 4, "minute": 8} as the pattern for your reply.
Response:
{"hour": 11, "minute": 22}
